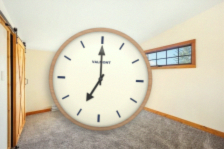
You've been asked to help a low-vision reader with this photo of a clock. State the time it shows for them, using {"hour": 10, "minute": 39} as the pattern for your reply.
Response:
{"hour": 7, "minute": 0}
